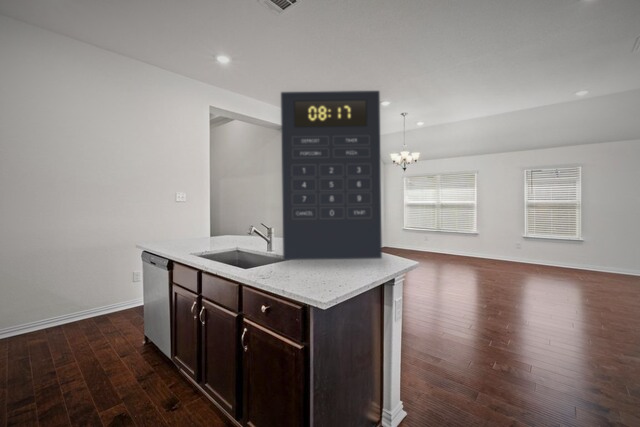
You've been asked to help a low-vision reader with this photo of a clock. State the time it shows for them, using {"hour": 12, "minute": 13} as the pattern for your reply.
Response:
{"hour": 8, "minute": 17}
